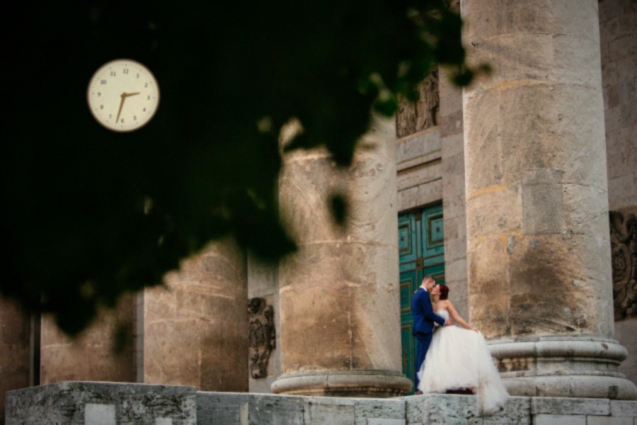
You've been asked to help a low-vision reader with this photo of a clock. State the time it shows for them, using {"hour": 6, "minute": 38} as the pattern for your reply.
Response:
{"hour": 2, "minute": 32}
